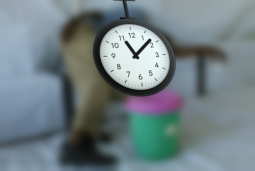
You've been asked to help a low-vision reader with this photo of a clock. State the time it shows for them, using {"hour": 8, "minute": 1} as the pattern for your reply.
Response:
{"hour": 11, "minute": 8}
